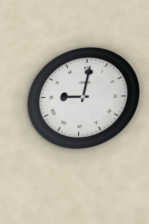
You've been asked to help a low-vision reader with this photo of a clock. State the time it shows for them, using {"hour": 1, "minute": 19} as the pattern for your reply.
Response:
{"hour": 9, "minute": 1}
